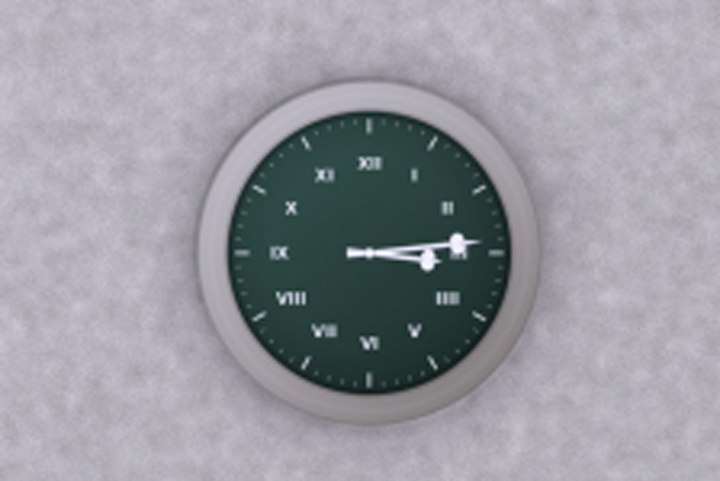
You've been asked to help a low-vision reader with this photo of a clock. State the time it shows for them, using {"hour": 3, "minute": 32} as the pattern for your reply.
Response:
{"hour": 3, "minute": 14}
